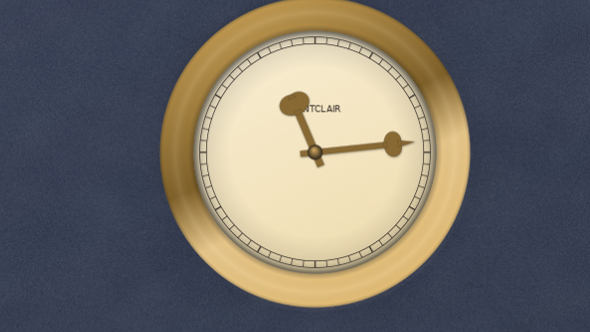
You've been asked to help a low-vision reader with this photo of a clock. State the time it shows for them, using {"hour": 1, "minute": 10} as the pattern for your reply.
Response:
{"hour": 11, "minute": 14}
